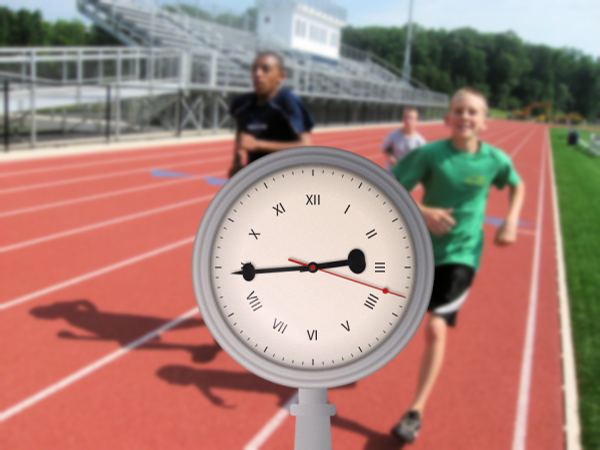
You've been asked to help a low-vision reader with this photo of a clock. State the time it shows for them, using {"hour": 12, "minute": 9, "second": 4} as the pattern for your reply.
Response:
{"hour": 2, "minute": 44, "second": 18}
